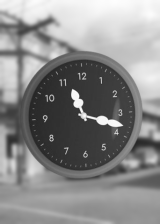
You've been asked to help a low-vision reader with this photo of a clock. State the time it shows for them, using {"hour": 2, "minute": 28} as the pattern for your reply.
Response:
{"hour": 11, "minute": 18}
